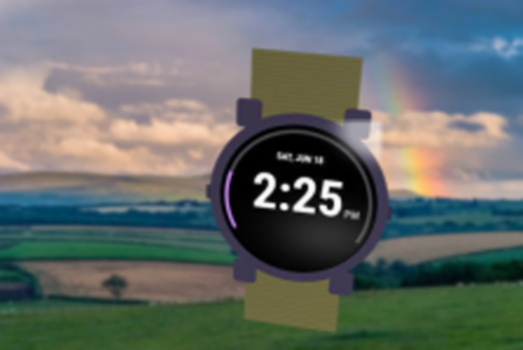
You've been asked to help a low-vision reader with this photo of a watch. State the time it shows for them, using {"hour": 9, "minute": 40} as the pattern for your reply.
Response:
{"hour": 2, "minute": 25}
